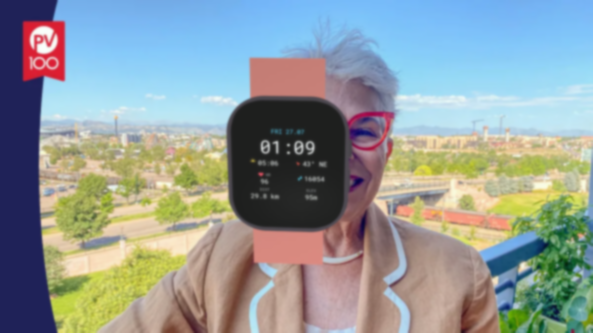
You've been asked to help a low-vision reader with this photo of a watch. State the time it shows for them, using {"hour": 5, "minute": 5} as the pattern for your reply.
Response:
{"hour": 1, "minute": 9}
